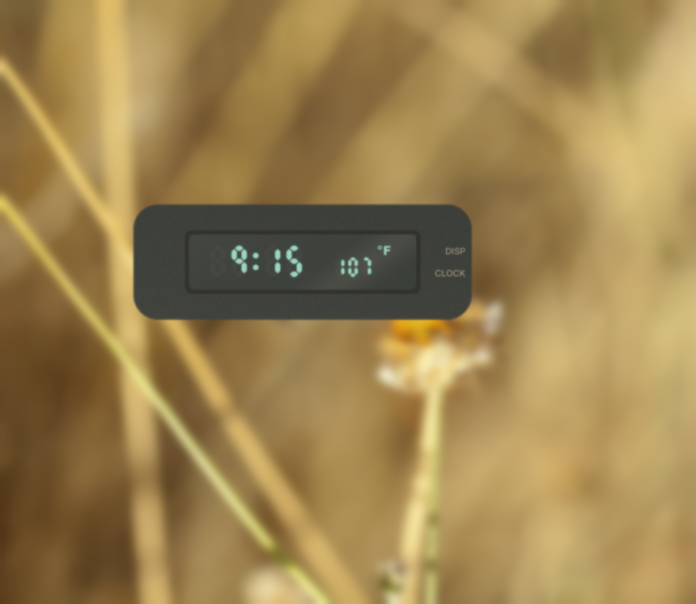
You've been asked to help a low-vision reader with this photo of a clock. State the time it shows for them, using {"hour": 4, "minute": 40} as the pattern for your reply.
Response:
{"hour": 9, "minute": 15}
